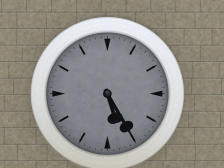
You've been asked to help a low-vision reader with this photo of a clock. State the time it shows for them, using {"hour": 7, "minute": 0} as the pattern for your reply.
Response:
{"hour": 5, "minute": 25}
